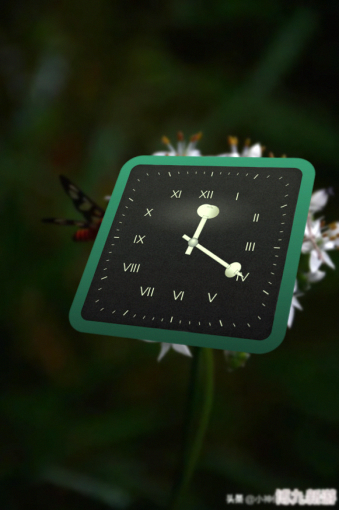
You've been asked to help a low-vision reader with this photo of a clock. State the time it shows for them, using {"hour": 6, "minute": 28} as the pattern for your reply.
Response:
{"hour": 12, "minute": 20}
